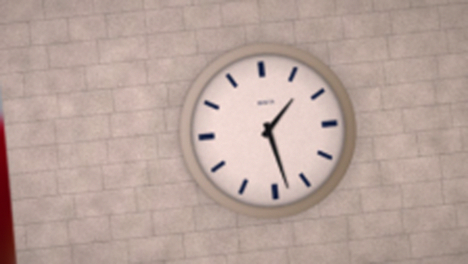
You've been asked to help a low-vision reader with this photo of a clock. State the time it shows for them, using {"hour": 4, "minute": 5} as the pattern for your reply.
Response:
{"hour": 1, "minute": 28}
